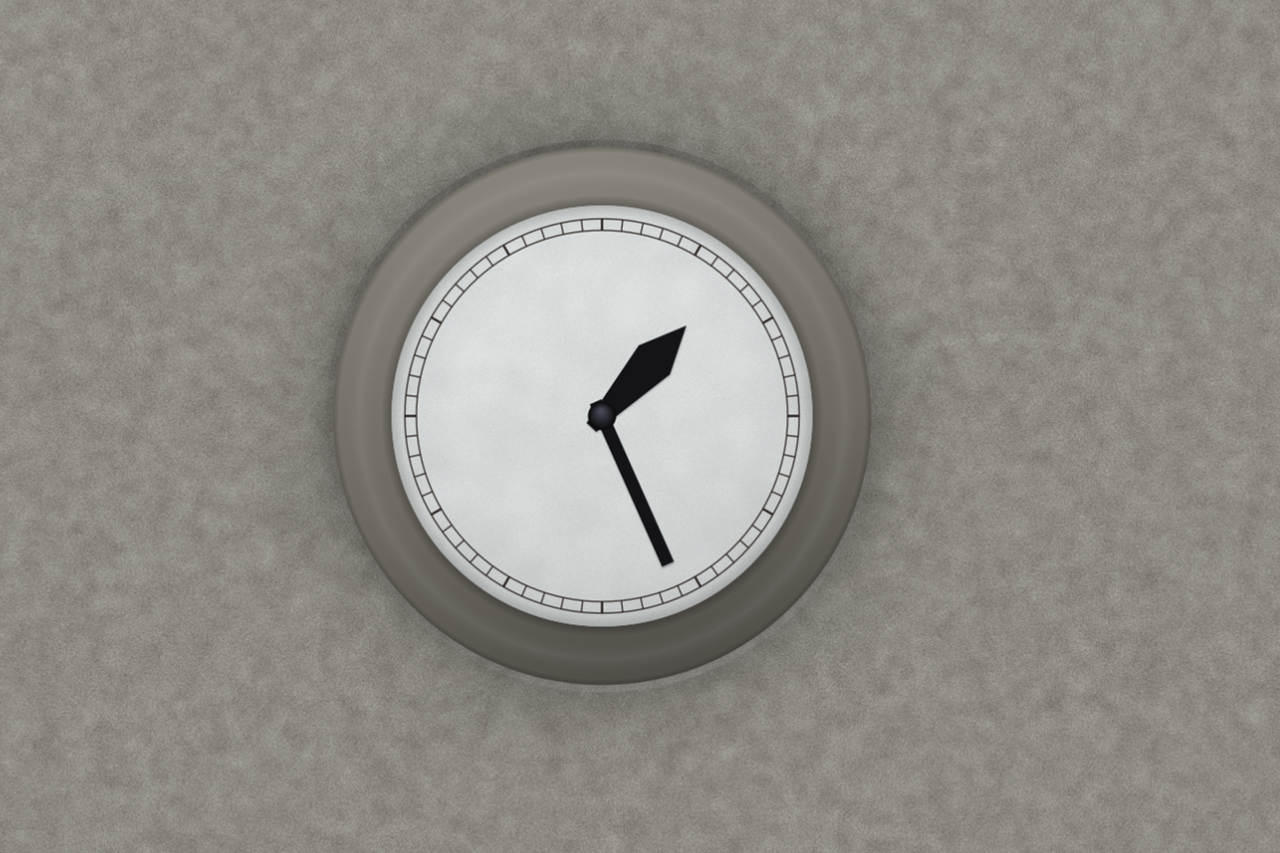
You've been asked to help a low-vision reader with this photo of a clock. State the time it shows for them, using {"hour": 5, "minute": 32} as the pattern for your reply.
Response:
{"hour": 1, "minute": 26}
